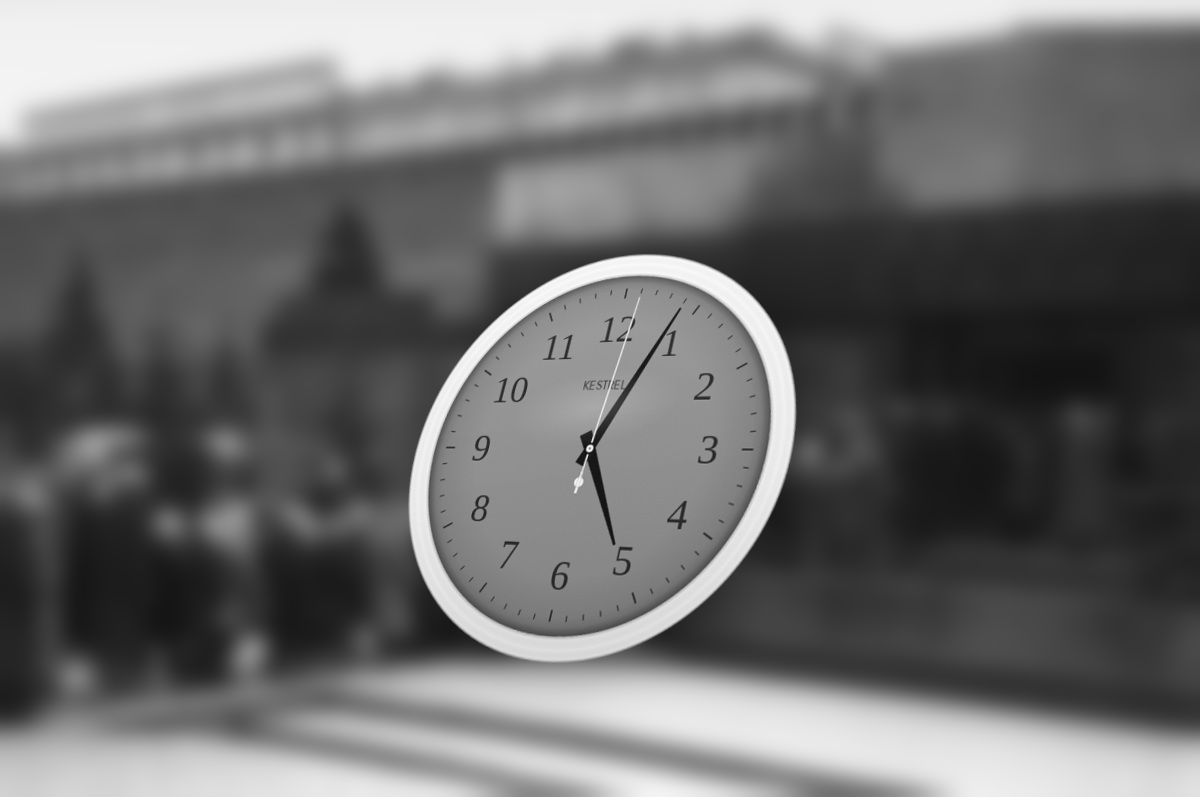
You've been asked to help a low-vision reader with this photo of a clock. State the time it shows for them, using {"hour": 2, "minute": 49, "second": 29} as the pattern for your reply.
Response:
{"hour": 5, "minute": 4, "second": 1}
